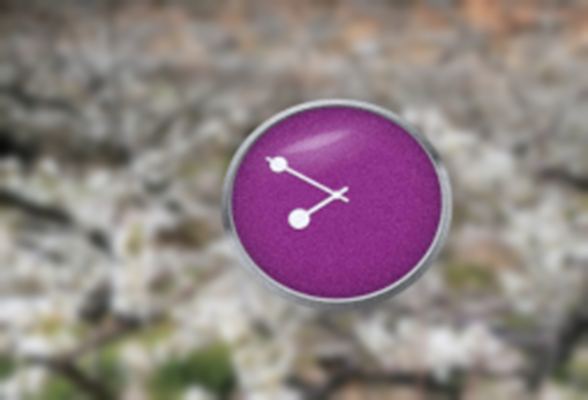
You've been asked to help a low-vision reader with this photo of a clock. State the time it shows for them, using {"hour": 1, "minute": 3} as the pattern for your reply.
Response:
{"hour": 7, "minute": 50}
